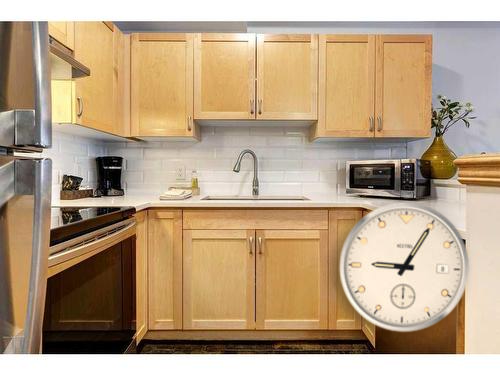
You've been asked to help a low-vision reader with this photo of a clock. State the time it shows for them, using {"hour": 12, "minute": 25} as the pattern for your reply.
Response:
{"hour": 9, "minute": 5}
